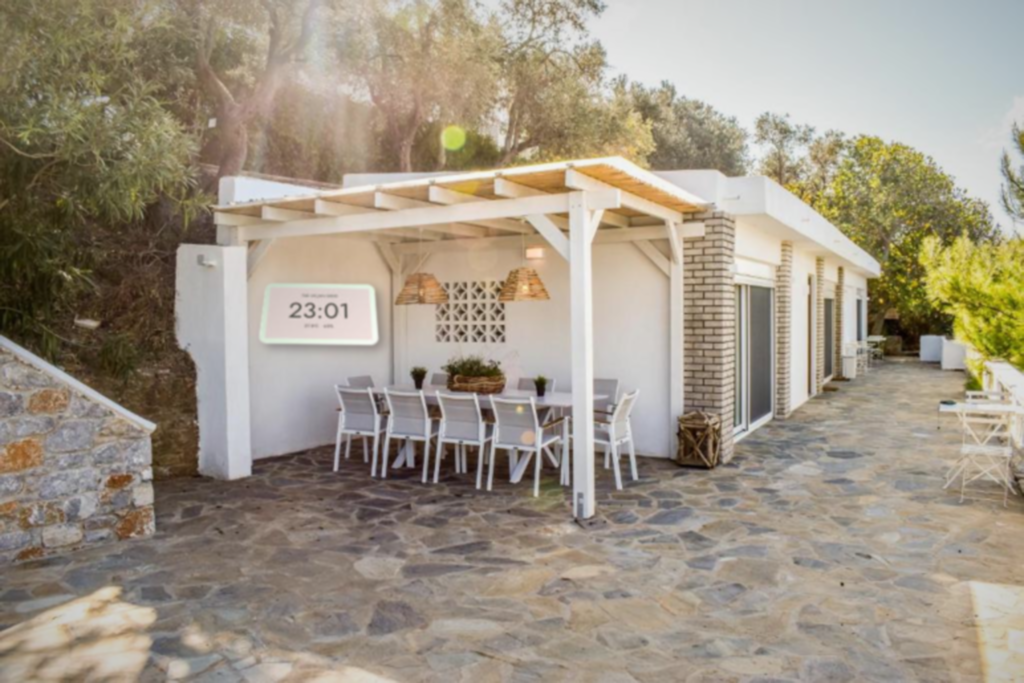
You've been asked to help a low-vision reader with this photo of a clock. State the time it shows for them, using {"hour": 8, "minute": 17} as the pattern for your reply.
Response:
{"hour": 23, "minute": 1}
